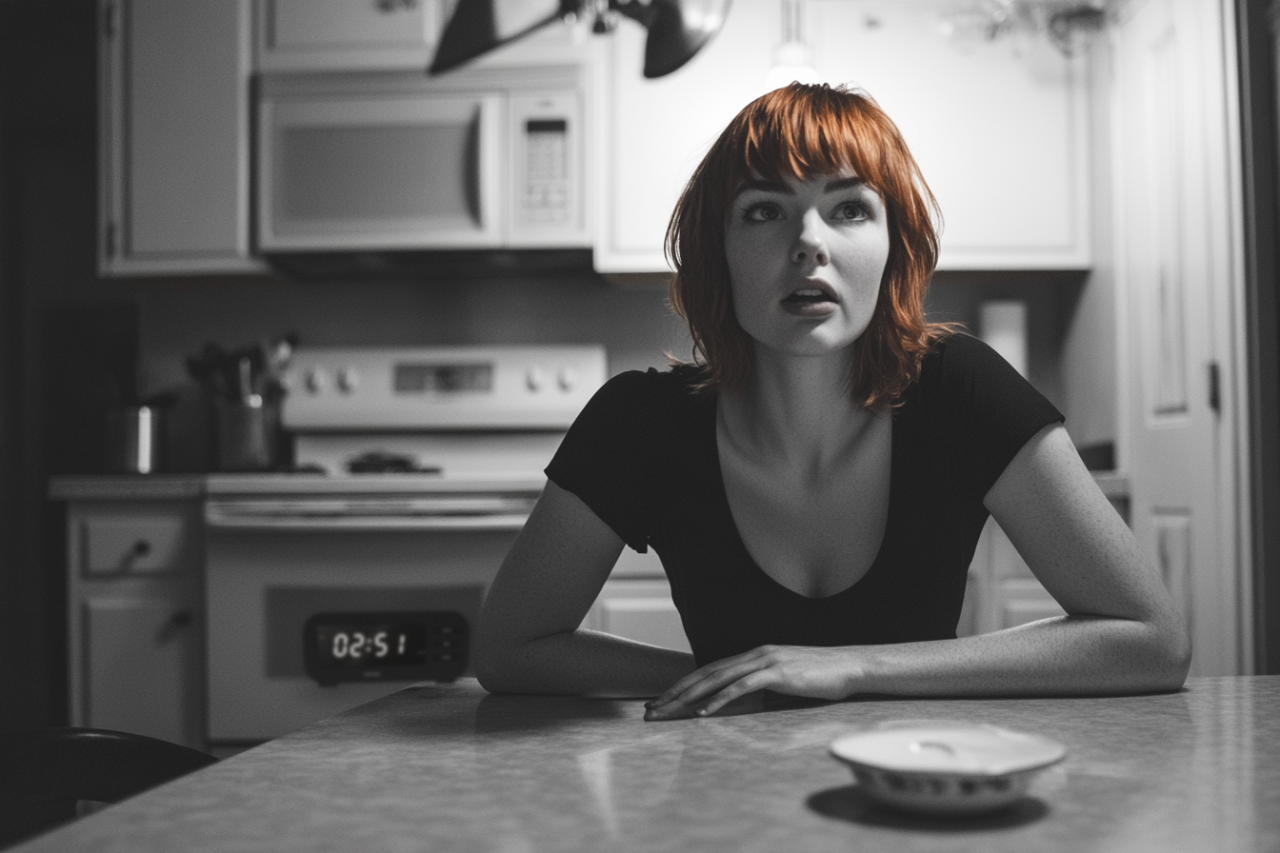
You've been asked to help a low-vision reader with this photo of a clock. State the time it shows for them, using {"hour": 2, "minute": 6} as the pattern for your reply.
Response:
{"hour": 2, "minute": 51}
